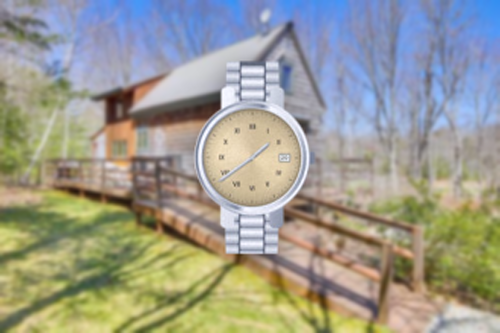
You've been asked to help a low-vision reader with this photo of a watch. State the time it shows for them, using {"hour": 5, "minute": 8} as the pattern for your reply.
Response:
{"hour": 1, "minute": 39}
